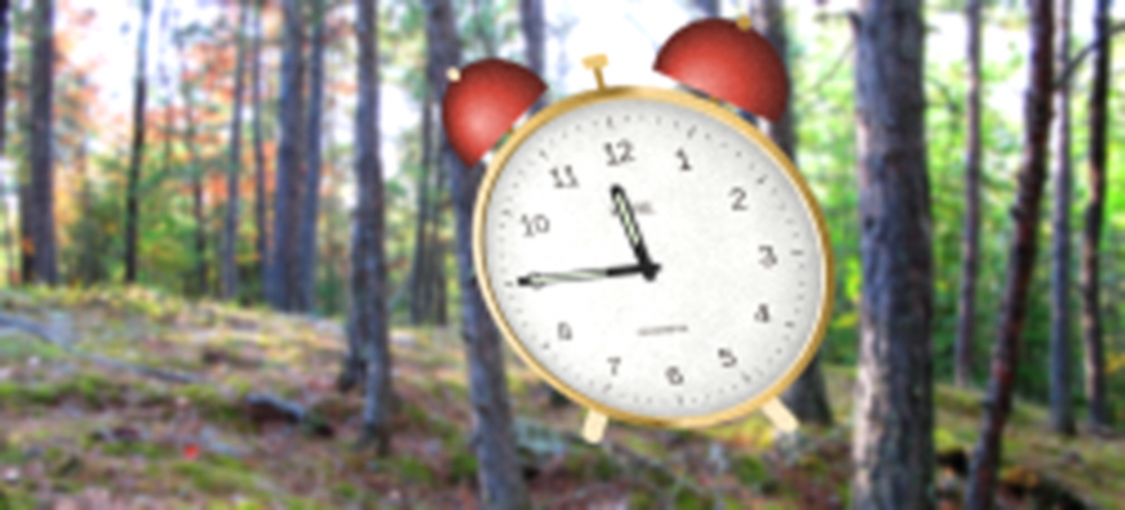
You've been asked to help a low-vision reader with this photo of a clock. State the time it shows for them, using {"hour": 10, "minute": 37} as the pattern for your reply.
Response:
{"hour": 11, "minute": 45}
